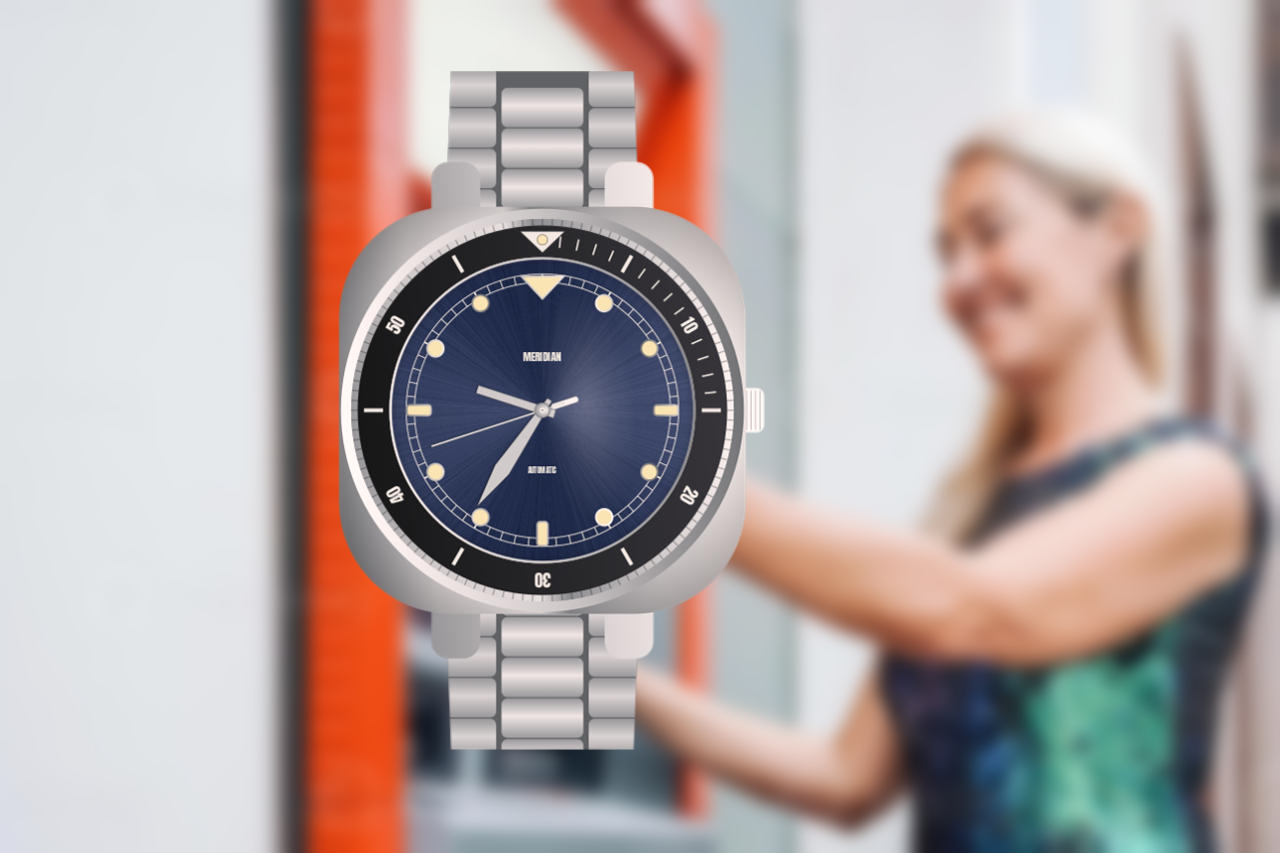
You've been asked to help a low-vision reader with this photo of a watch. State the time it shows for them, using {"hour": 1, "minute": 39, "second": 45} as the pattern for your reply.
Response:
{"hour": 9, "minute": 35, "second": 42}
